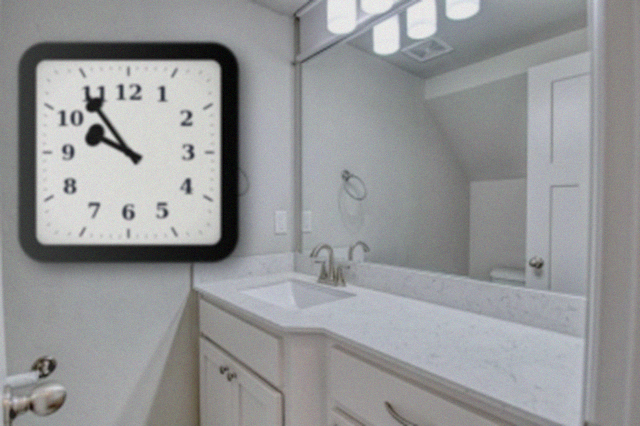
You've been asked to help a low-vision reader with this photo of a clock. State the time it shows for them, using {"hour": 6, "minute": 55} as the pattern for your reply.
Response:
{"hour": 9, "minute": 54}
